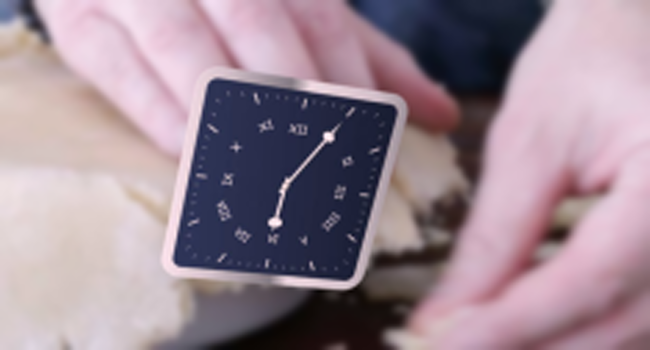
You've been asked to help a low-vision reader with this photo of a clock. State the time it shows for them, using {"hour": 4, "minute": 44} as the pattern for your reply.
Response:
{"hour": 6, "minute": 5}
